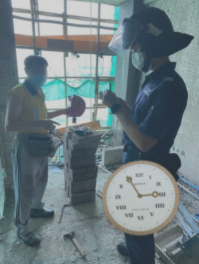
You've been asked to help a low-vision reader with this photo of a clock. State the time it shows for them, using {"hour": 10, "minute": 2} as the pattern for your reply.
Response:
{"hour": 2, "minute": 55}
